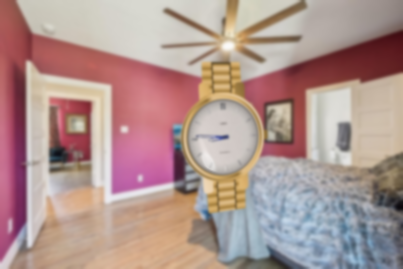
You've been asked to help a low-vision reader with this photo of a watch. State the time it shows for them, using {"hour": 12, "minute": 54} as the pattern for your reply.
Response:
{"hour": 8, "minute": 46}
